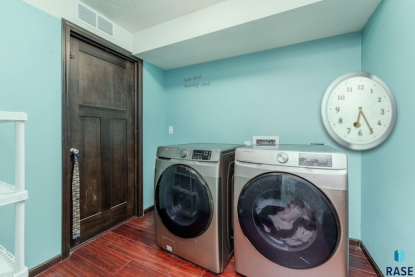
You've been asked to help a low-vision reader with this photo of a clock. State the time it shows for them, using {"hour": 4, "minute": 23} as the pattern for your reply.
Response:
{"hour": 6, "minute": 25}
